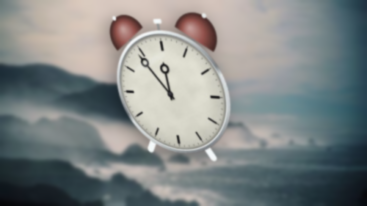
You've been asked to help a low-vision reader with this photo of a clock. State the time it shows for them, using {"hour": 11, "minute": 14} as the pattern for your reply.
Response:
{"hour": 11, "minute": 54}
